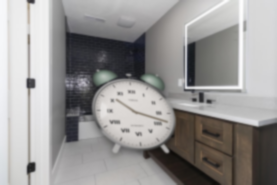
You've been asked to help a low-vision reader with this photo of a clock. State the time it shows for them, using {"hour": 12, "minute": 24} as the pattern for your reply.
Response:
{"hour": 10, "minute": 18}
